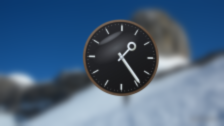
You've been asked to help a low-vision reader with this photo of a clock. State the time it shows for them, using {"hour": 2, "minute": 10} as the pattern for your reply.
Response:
{"hour": 1, "minute": 24}
